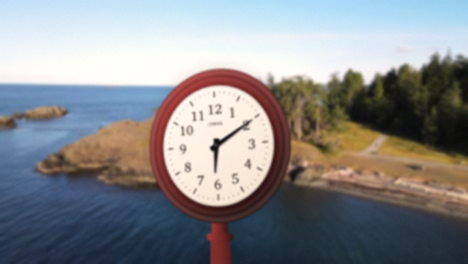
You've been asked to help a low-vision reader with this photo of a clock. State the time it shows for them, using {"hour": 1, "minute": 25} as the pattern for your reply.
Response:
{"hour": 6, "minute": 10}
